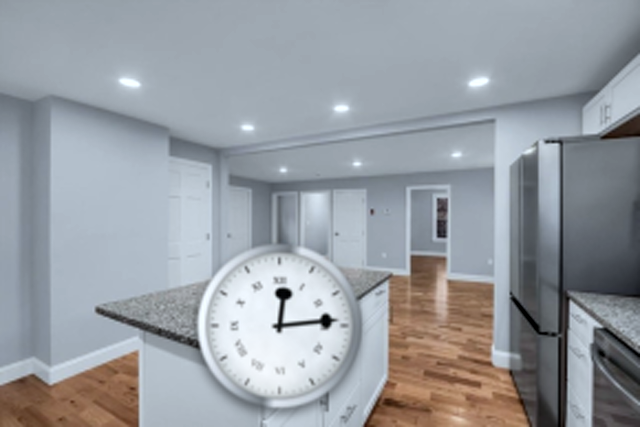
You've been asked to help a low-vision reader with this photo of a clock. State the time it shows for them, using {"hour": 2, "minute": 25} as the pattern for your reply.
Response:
{"hour": 12, "minute": 14}
